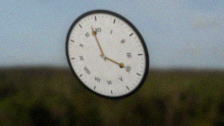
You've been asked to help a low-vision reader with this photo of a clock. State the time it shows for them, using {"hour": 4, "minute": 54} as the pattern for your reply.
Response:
{"hour": 3, "minute": 58}
